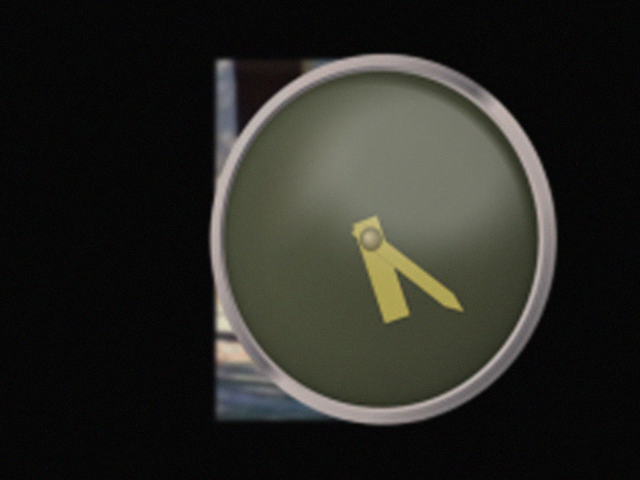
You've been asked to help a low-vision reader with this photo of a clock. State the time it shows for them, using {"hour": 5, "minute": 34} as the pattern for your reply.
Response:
{"hour": 5, "minute": 21}
